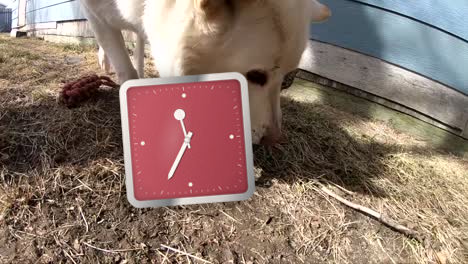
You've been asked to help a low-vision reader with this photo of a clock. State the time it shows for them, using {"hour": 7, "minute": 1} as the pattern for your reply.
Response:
{"hour": 11, "minute": 35}
